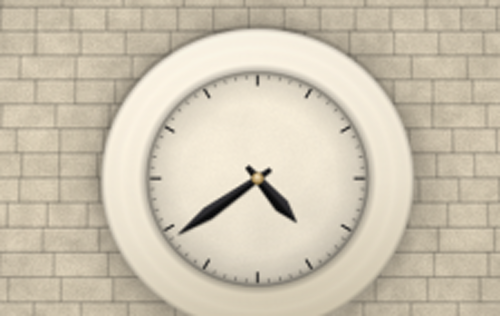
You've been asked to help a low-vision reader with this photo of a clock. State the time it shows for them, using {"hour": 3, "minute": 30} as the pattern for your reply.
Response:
{"hour": 4, "minute": 39}
